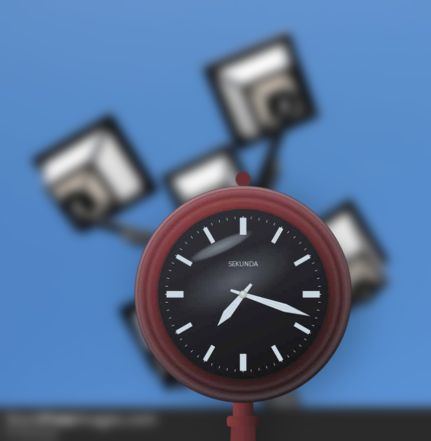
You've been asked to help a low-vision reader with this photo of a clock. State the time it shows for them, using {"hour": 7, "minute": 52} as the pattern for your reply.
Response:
{"hour": 7, "minute": 18}
